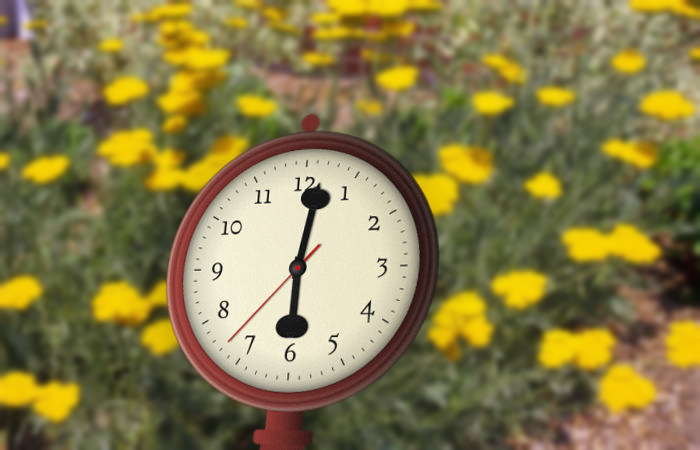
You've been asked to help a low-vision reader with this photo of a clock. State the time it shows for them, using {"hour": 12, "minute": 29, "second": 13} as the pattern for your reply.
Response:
{"hour": 6, "minute": 1, "second": 37}
